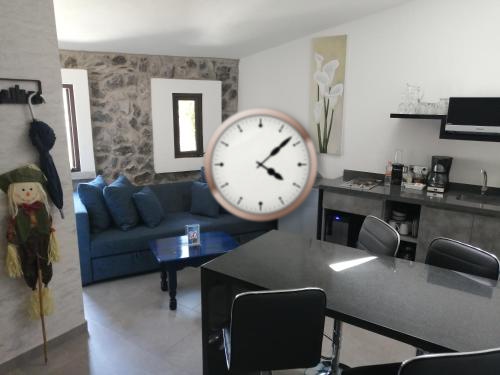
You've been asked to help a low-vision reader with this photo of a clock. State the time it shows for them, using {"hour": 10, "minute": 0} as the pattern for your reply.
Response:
{"hour": 4, "minute": 8}
